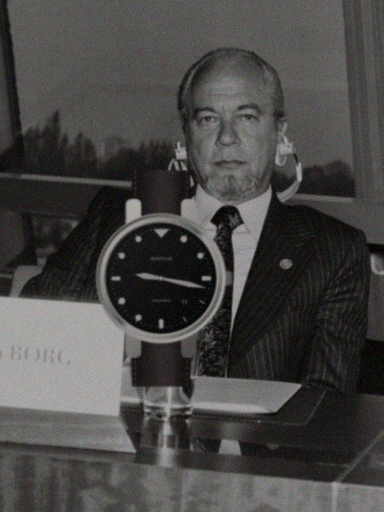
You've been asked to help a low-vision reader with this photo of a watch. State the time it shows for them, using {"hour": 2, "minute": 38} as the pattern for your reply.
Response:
{"hour": 9, "minute": 17}
